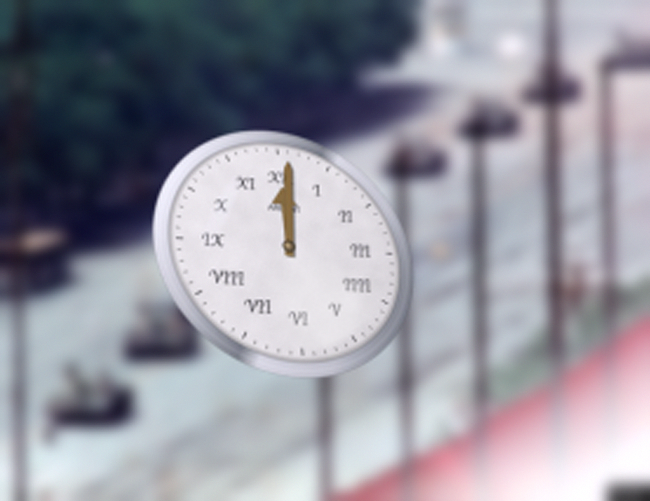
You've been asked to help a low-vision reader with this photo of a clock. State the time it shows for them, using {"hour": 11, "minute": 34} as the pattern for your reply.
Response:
{"hour": 12, "minute": 1}
